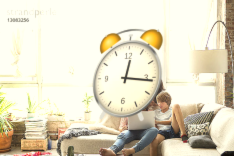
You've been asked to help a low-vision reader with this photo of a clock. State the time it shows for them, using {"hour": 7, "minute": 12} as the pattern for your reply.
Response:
{"hour": 12, "minute": 16}
